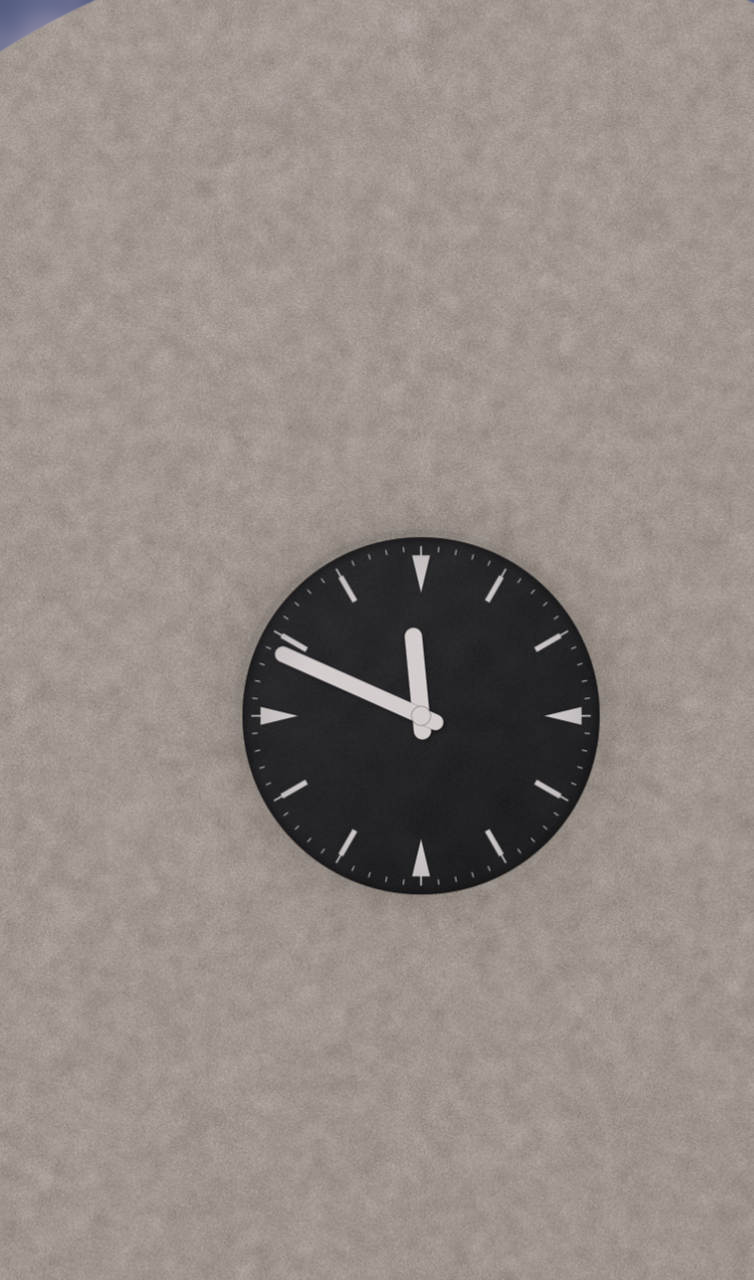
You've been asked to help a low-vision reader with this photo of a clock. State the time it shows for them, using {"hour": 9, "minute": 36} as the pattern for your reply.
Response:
{"hour": 11, "minute": 49}
